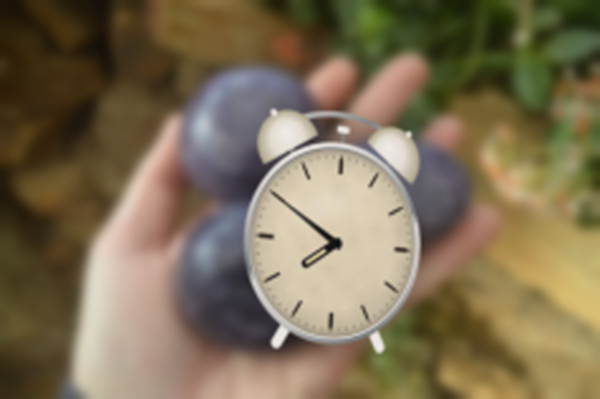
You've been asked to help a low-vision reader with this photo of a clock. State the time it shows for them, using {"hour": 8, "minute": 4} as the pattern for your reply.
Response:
{"hour": 7, "minute": 50}
